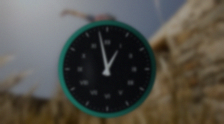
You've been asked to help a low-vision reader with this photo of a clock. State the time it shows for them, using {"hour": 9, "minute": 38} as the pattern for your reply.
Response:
{"hour": 12, "minute": 58}
